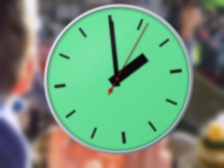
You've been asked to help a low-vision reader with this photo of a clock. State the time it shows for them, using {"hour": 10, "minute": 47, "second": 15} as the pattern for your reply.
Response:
{"hour": 2, "minute": 0, "second": 6}
